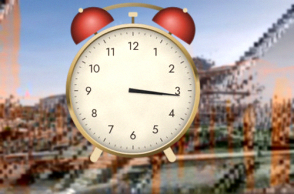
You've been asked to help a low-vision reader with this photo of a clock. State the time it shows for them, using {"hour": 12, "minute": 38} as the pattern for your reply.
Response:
{"hour": 3, "minute": 16}
